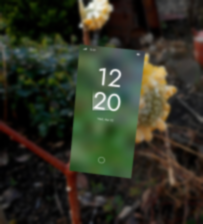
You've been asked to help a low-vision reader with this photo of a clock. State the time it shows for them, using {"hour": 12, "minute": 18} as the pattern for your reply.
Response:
{"hour": 12, "minute": 20}
